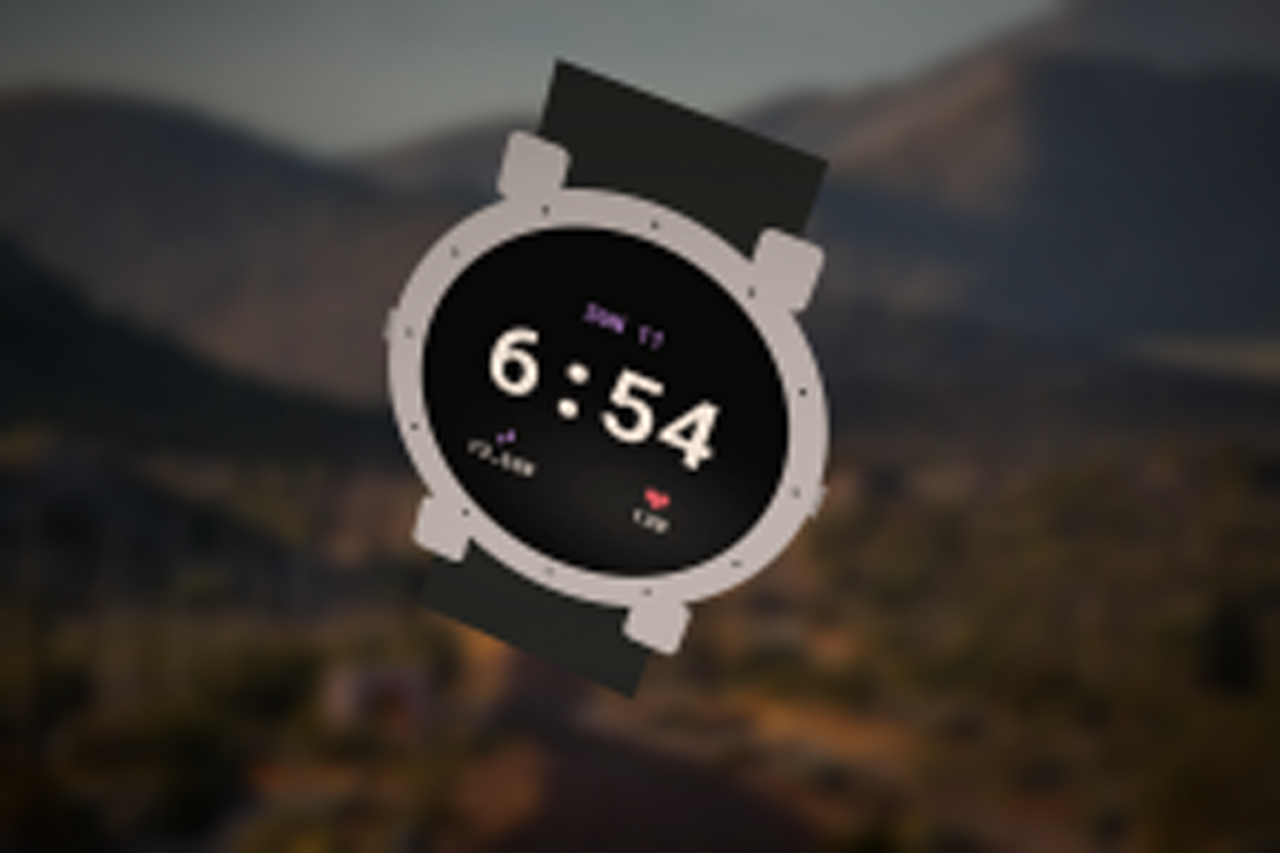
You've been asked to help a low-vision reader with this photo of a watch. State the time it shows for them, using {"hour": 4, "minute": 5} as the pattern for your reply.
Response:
{"hour": 6, "minute": 54}
